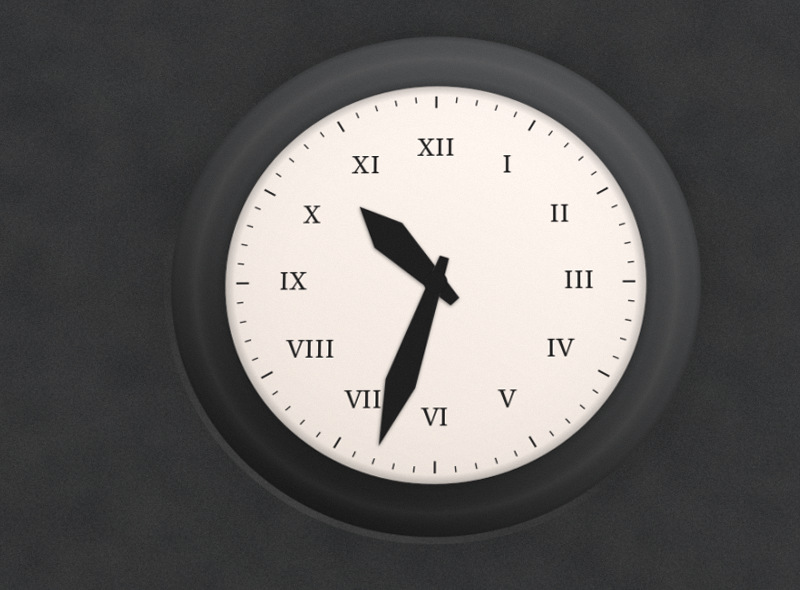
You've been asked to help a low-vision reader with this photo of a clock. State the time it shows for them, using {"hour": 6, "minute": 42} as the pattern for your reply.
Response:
{"hour": 10, "minute": 33}
